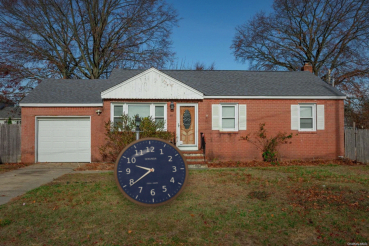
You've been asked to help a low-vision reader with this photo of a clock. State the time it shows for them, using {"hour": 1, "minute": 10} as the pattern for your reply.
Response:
{"hour": 9, "minute": 39}
